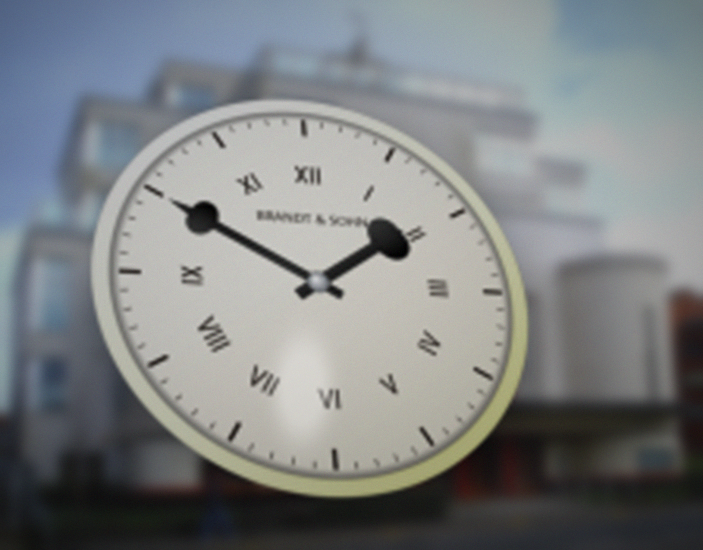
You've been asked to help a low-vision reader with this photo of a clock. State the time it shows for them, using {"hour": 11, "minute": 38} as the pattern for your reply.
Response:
{"hour": 1, "minute": 50}
